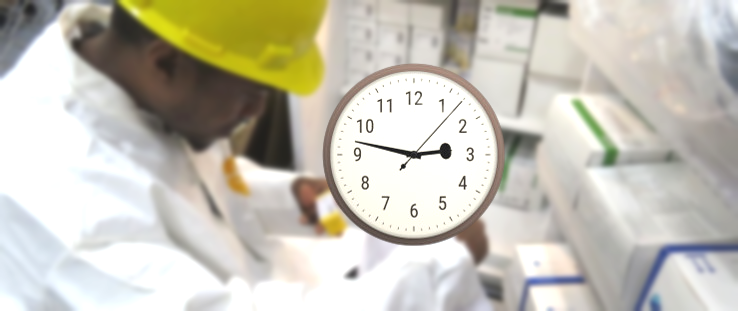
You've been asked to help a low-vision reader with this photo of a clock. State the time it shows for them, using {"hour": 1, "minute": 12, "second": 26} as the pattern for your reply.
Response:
{"hour": 2, "minute": 47, "second": 7}
